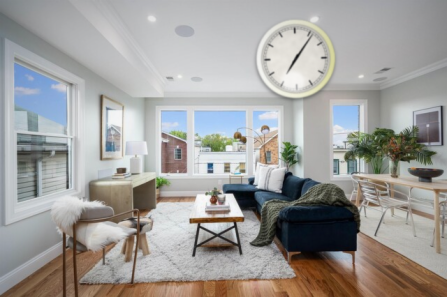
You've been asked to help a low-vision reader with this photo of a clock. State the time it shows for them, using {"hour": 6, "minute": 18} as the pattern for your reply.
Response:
{"hour": 7, "minute": 6}
